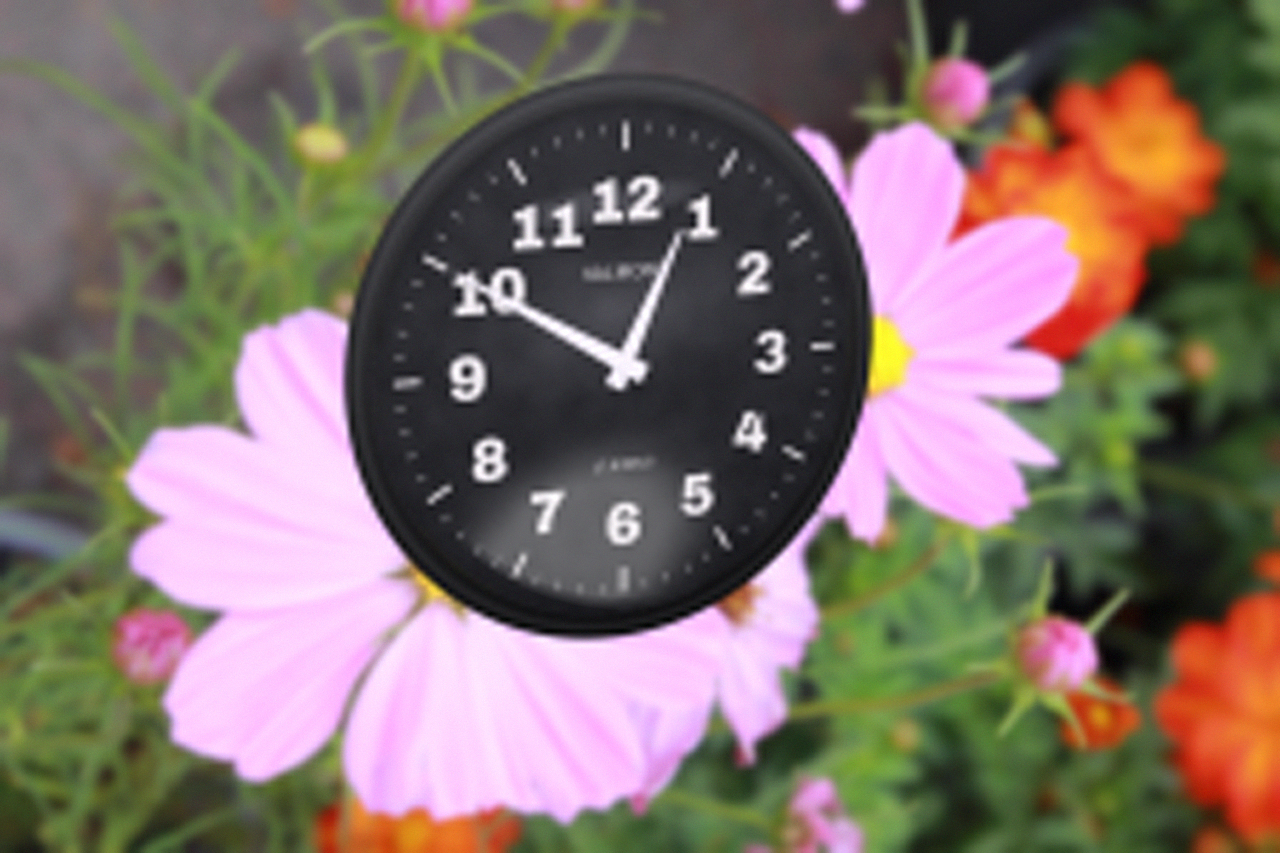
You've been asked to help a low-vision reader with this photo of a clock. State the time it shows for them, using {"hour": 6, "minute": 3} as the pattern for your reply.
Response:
{"hour": 12, "minute": 50}
